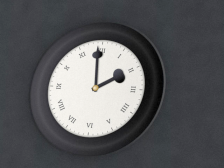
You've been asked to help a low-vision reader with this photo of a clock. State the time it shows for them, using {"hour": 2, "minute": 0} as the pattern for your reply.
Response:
{"hour": 1, "minute": 59}
